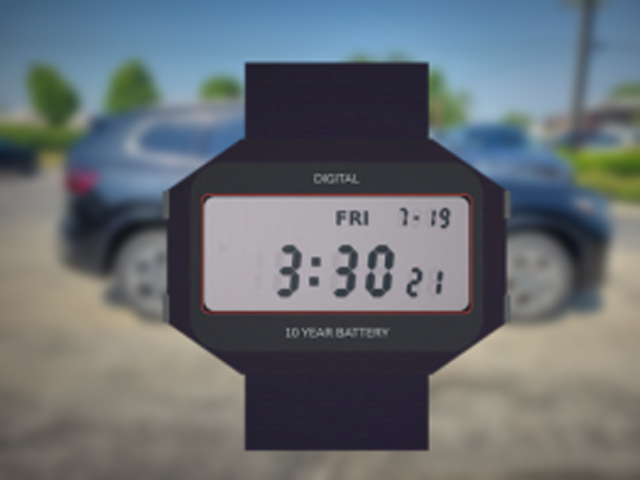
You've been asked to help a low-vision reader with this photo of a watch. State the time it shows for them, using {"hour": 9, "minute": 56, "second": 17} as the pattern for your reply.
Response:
{"hour": 3, "minute": 30, "second": 21}
